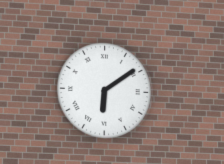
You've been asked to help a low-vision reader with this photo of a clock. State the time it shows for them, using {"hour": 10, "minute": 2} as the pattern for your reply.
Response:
{"hour": 6, "minute": 9}
